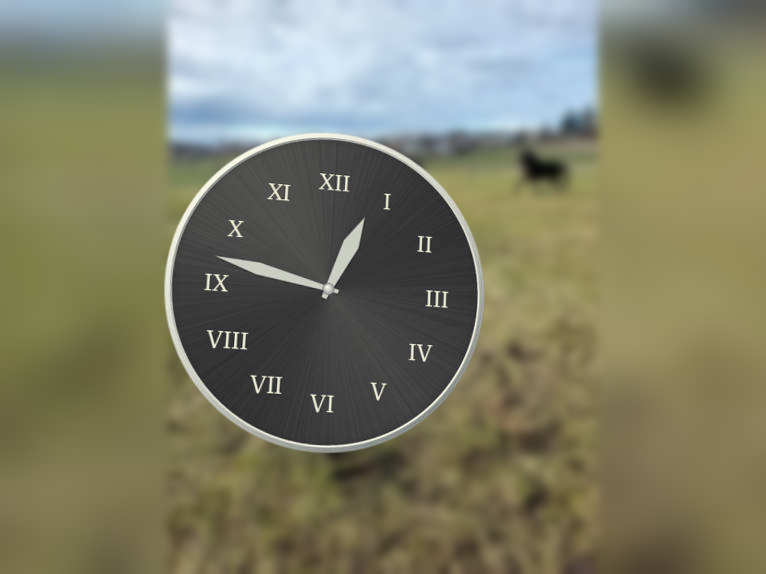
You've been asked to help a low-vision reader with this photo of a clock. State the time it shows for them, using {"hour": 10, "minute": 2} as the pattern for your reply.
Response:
{"hour": 12, "minute": 47}
